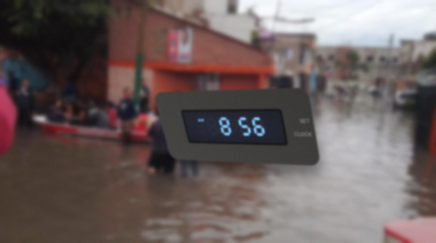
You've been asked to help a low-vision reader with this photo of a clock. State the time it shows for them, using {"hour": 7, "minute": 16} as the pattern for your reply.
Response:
{"hour": 8, "minute": 56}
